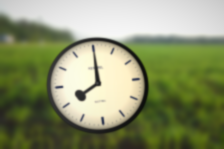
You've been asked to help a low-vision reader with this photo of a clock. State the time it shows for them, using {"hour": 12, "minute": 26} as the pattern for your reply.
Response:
{"hour": 8, "minute": 0}
